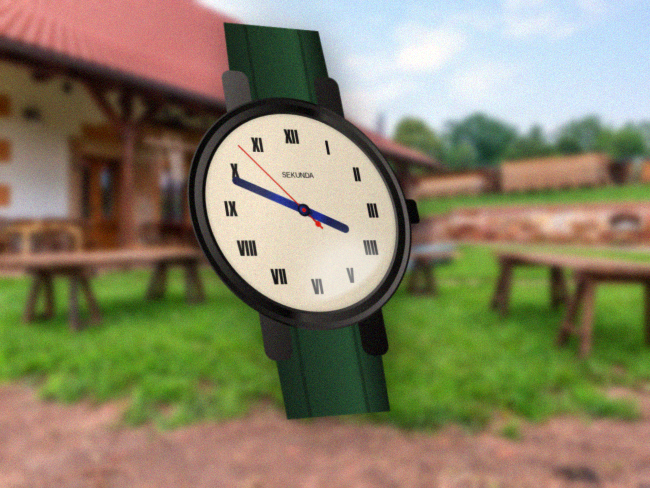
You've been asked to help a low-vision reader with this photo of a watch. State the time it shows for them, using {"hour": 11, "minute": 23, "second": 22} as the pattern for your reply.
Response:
{"hour": 3, "minute": 48, "second": 53}
